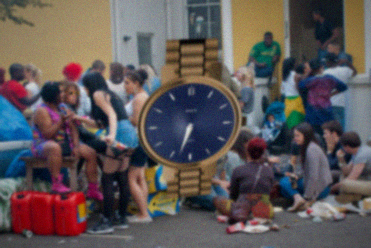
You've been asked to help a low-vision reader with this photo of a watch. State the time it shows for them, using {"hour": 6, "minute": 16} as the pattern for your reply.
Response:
{"hour": 6, "minute": 33}
